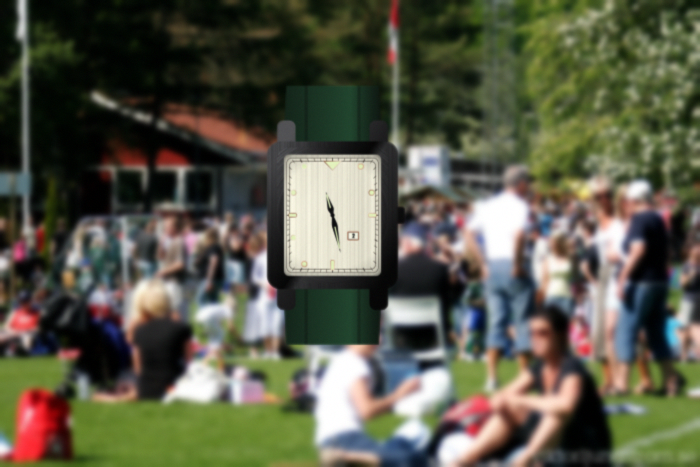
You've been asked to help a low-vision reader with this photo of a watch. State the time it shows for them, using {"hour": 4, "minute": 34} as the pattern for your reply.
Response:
{"hour": 11, "minute": 28}
